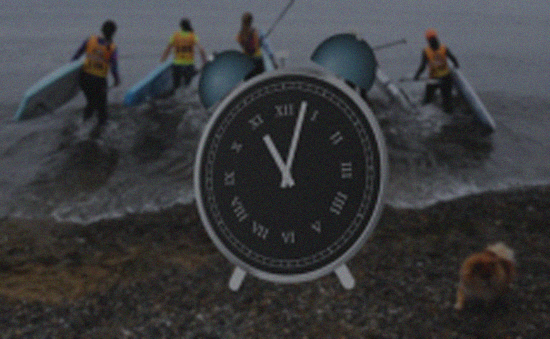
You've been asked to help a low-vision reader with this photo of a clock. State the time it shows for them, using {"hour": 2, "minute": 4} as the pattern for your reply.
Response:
{"hour": 11, "minute": 3}
